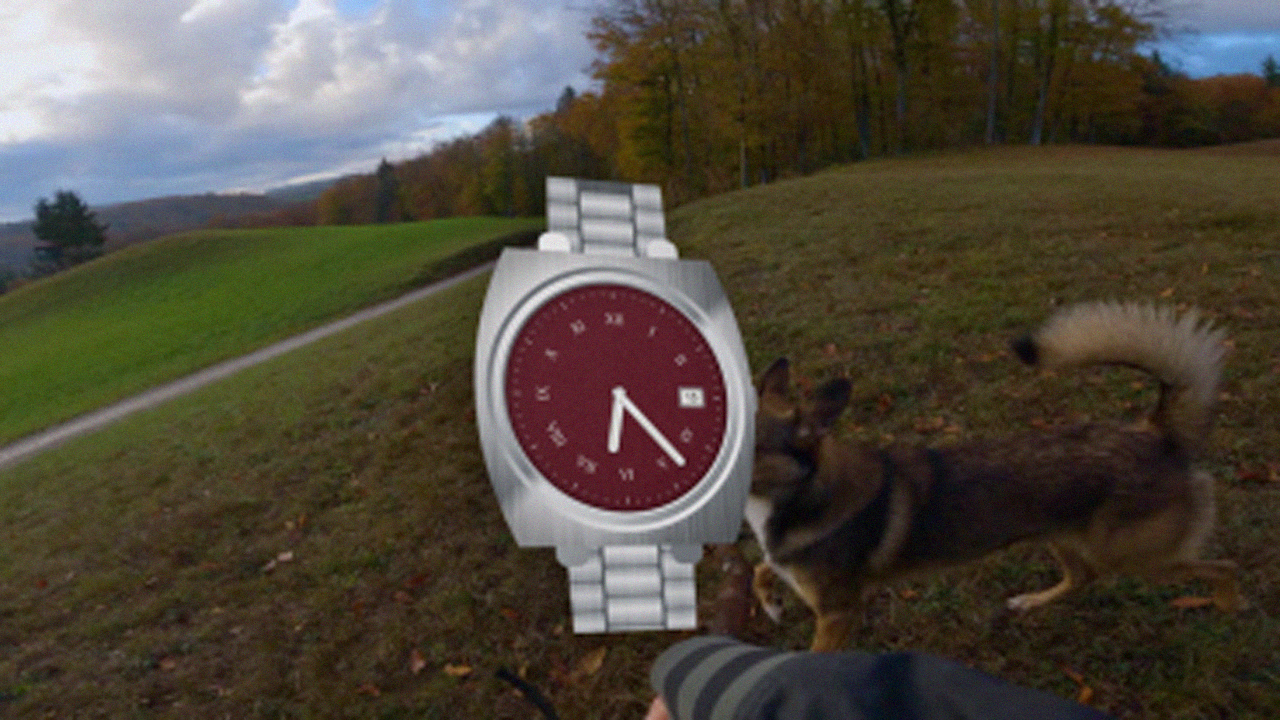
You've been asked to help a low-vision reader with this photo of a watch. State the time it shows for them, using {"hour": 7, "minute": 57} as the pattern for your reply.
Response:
{"hour": 6, "minute": 23}
